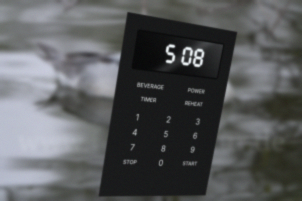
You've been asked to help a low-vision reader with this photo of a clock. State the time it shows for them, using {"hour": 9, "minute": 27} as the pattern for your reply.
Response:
{"hour": 5, "minute": 8}
